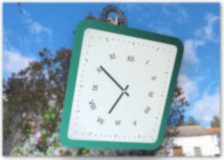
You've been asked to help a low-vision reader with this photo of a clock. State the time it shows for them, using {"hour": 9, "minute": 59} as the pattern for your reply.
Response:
{"hour": 6, "minute": 51}
